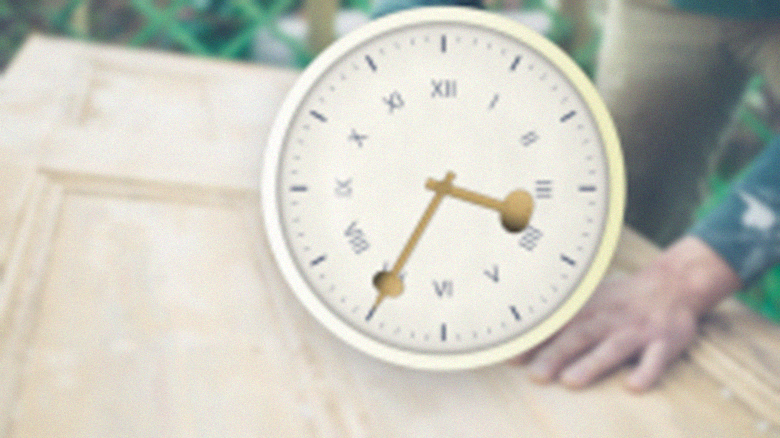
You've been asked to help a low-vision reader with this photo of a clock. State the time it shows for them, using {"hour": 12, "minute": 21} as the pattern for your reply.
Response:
{"hour": 3, "minute": 35}
